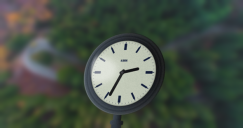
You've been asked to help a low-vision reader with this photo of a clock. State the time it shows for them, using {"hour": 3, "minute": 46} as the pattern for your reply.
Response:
{"hour": 2, "minute": 34}
